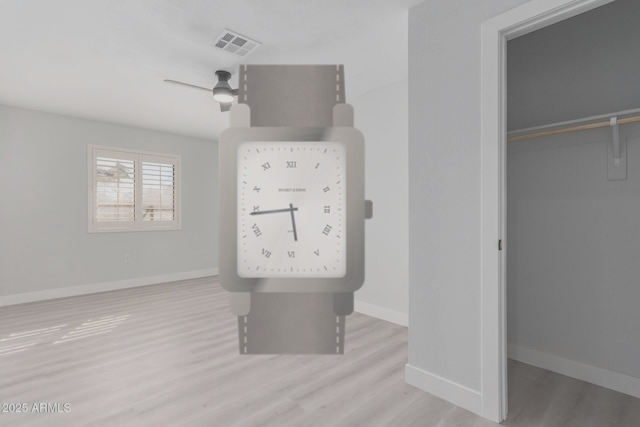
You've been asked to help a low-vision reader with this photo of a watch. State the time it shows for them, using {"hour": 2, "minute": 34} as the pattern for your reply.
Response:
{"hour": 5, "minute": 44}
